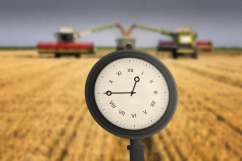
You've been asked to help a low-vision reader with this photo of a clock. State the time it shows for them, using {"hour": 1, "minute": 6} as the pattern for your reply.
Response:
{"hour": 12, "minute": 45}
